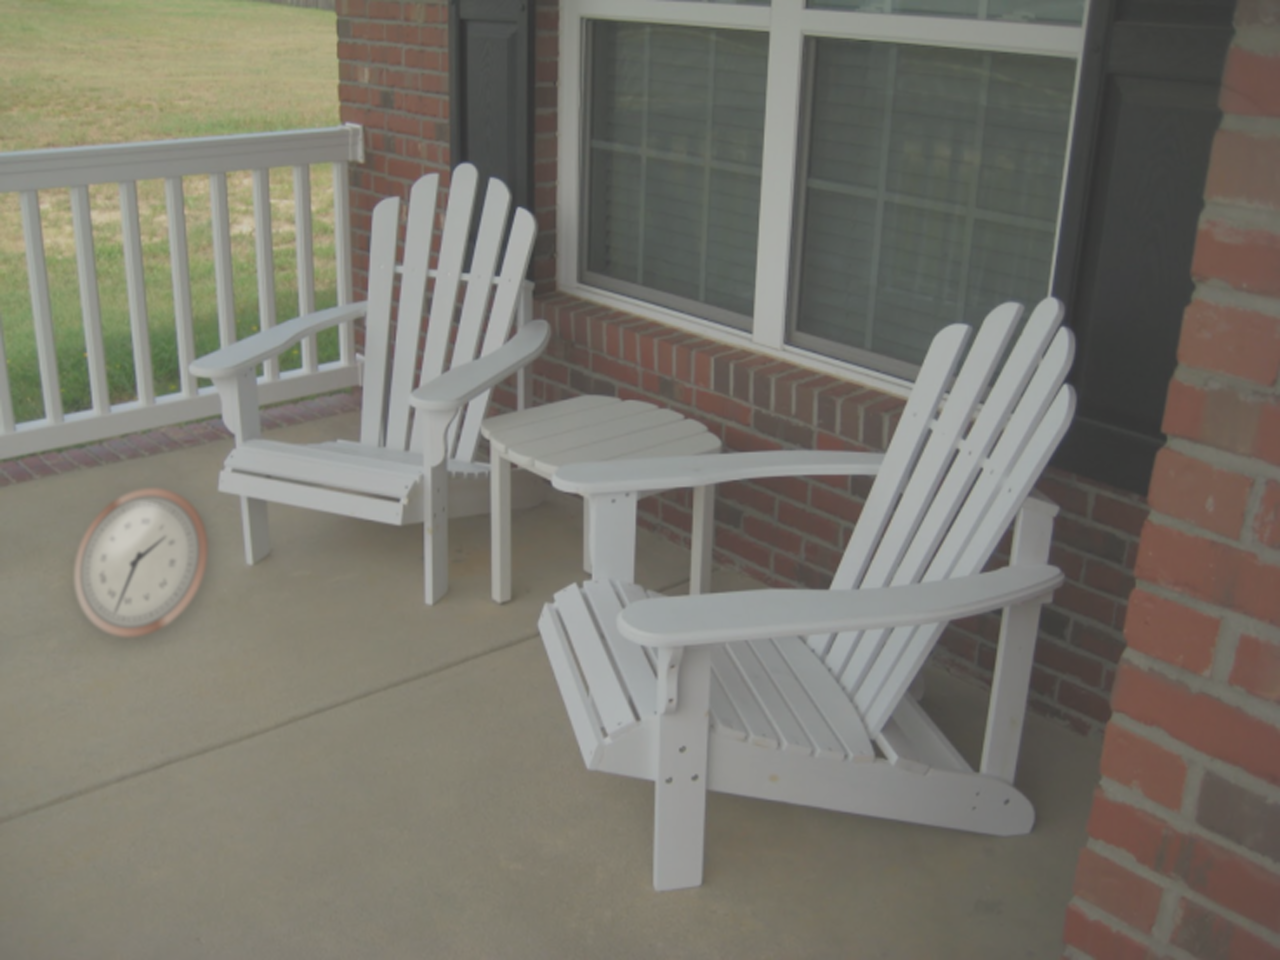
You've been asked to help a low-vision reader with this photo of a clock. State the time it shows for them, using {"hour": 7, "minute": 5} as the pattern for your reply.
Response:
{"hour": 1, "minute": 32}
